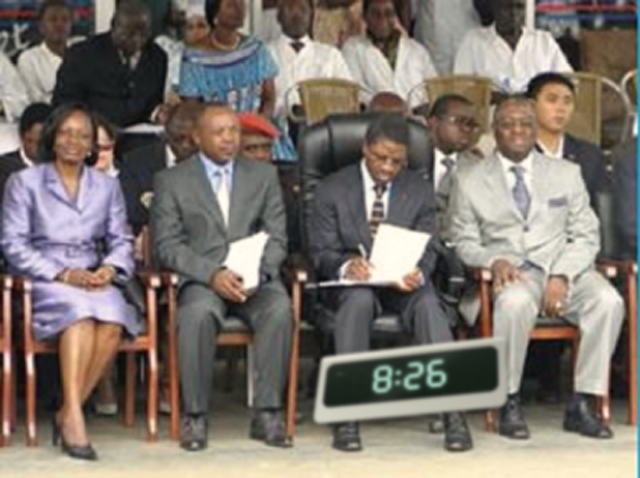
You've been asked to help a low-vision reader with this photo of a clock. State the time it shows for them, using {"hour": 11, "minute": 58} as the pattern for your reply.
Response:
{"hour": 8, "minute": 26}
